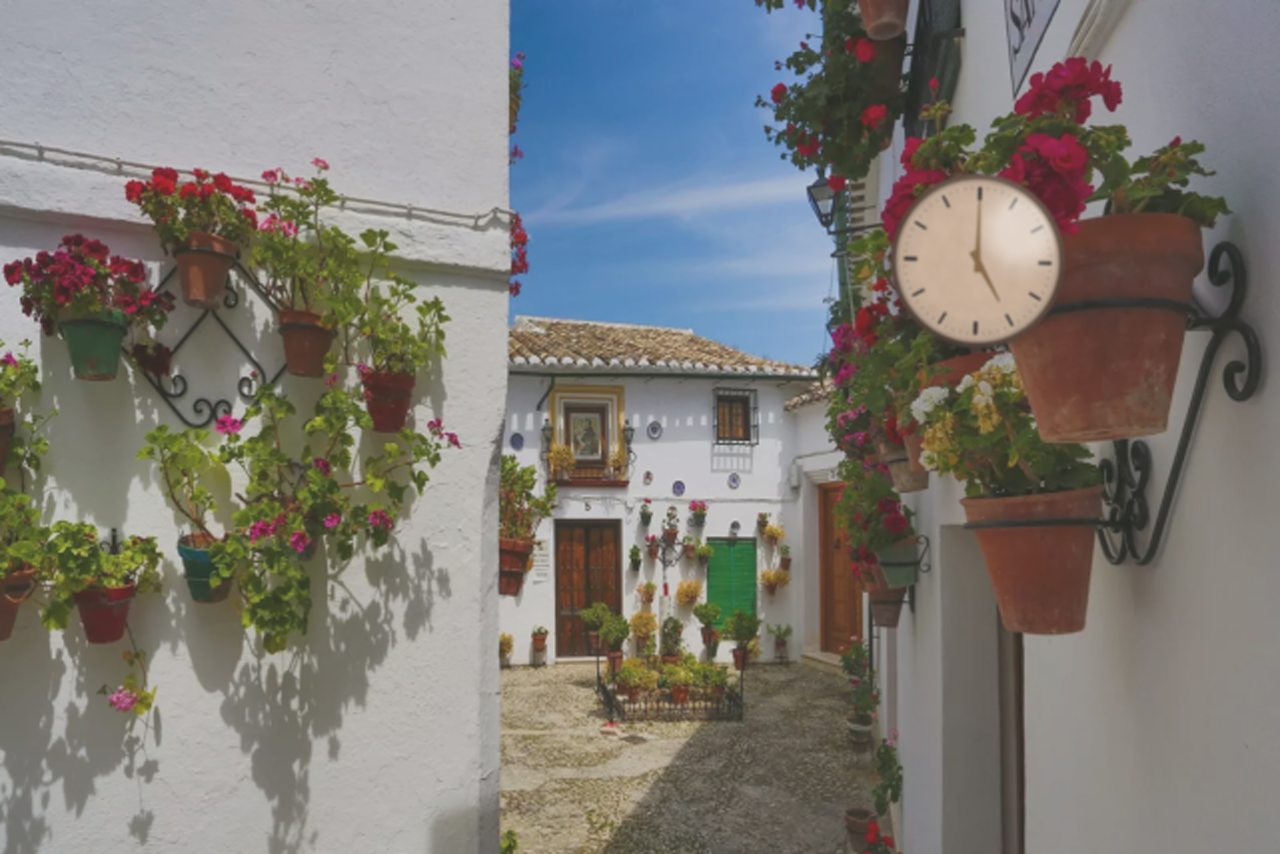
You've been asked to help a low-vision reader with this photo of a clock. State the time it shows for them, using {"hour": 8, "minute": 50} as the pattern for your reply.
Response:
{"hour": 5, "minute": 0}
